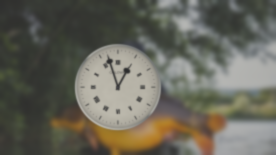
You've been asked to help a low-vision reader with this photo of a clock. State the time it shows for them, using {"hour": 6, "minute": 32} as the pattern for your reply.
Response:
{"hour": 12, "minute": 57}
